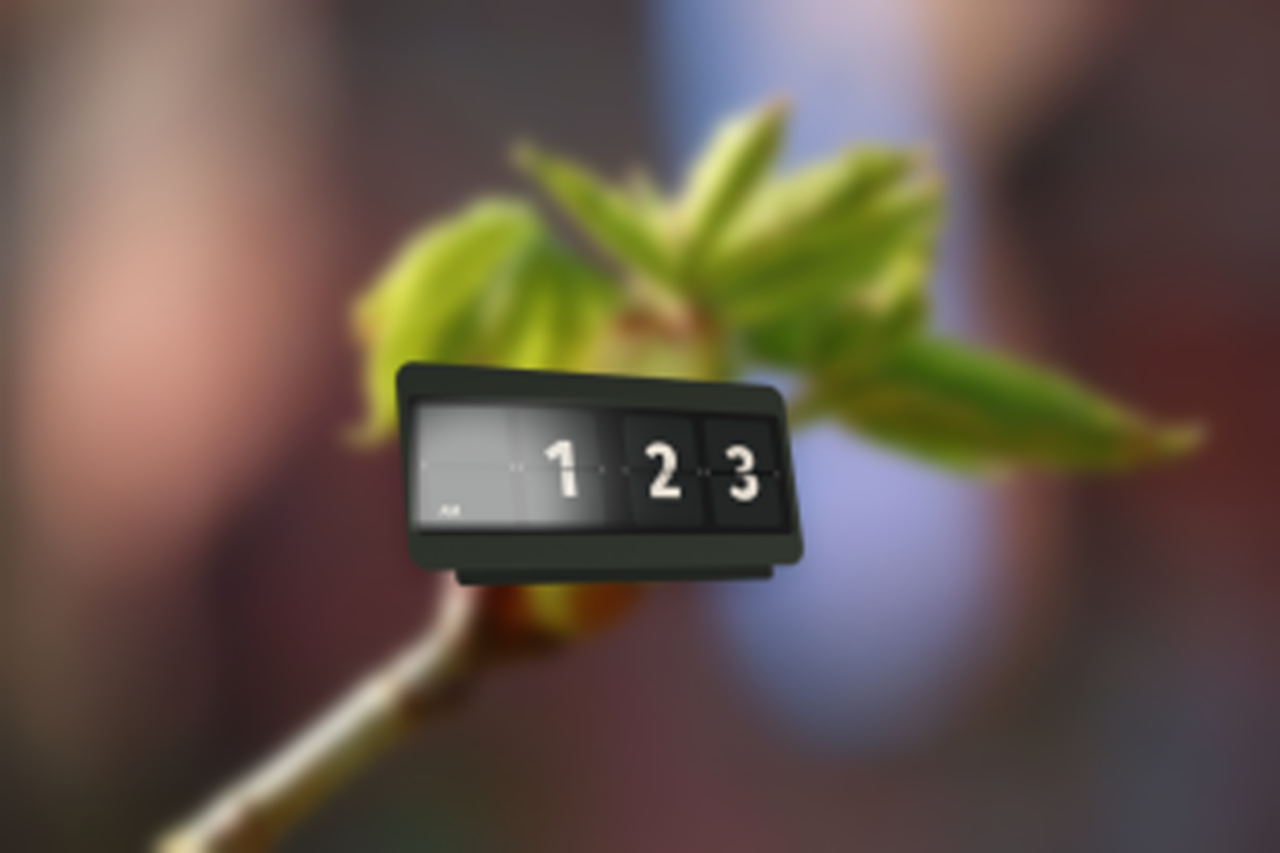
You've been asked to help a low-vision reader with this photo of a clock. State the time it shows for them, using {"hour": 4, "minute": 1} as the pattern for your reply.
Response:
{"hour": 1, "minute": 23}
